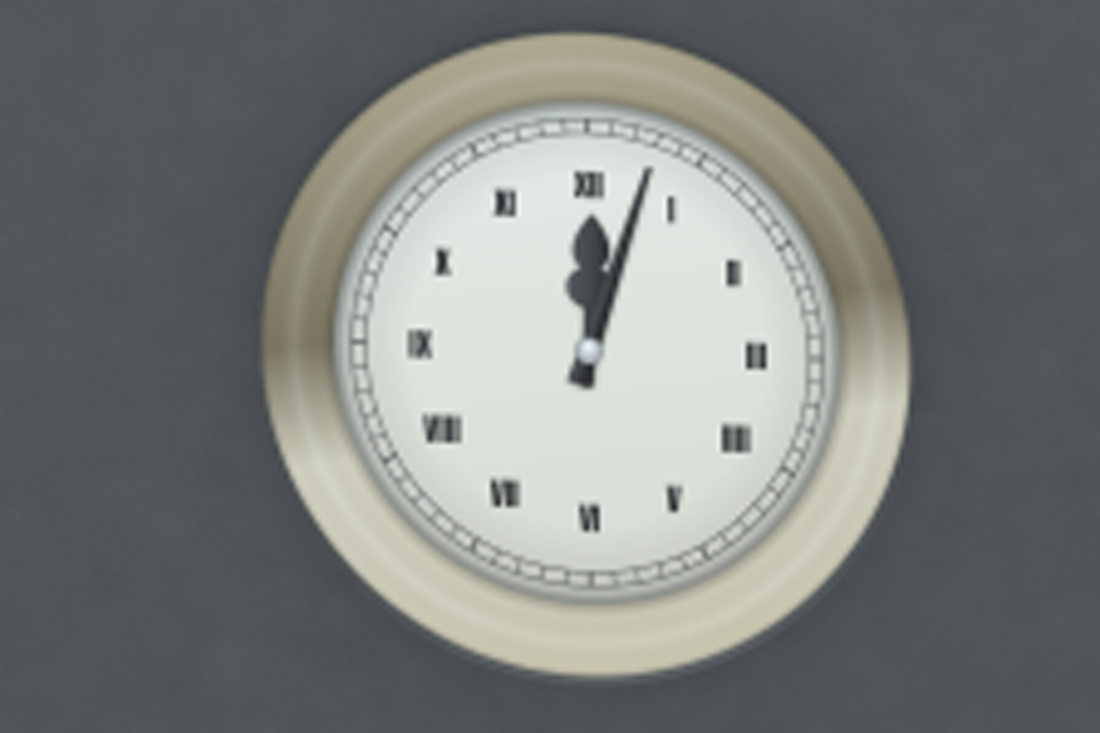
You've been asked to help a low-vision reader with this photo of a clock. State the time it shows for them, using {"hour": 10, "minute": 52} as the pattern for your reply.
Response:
{"hour": 12, "minute": 3}
